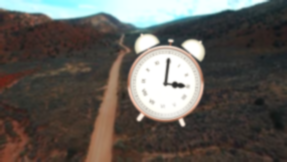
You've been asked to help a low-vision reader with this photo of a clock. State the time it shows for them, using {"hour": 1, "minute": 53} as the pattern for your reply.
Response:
{"hour": 3, "minute": 0}
